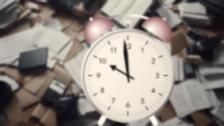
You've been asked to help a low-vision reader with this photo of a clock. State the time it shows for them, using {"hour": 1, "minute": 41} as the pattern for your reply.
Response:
{"hour": 9, "minute": 59}
